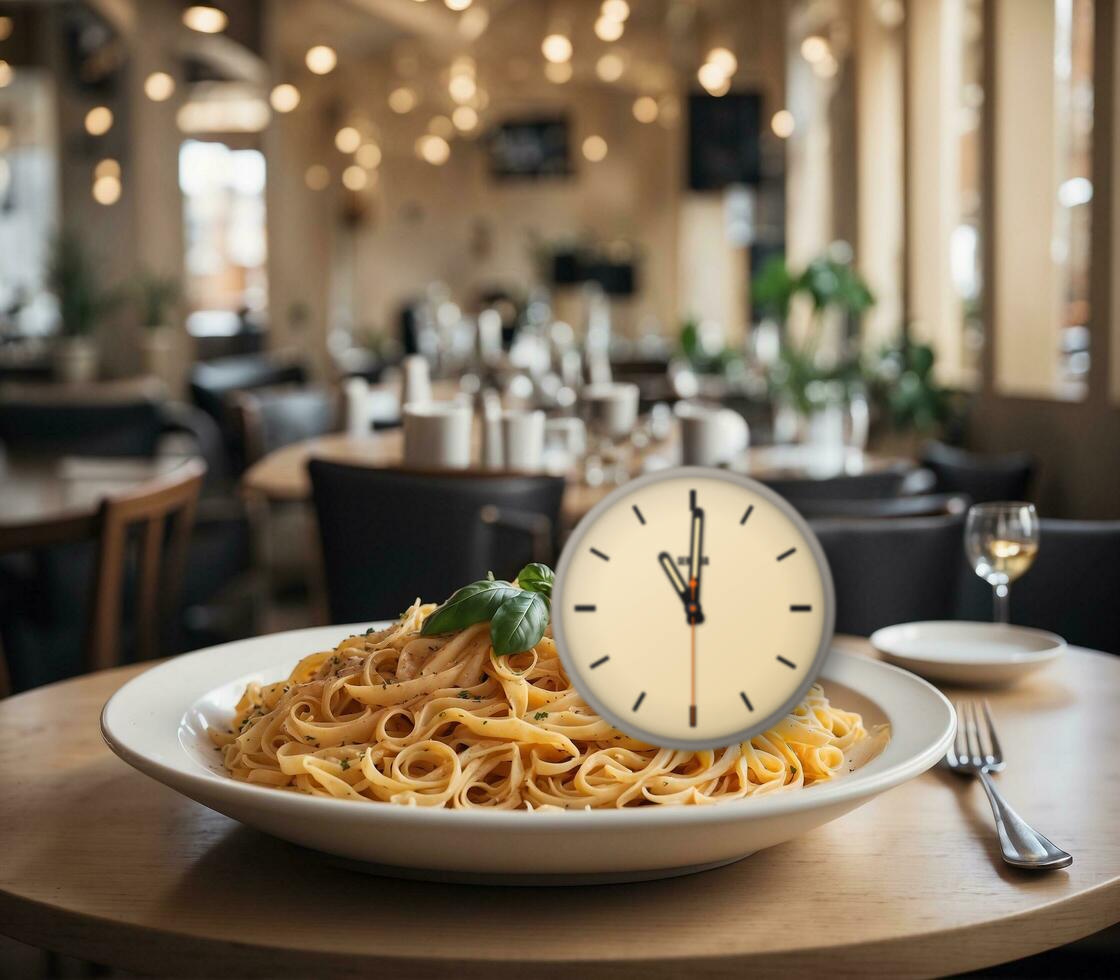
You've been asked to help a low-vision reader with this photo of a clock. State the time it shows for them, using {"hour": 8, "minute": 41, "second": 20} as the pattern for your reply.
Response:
{"hour": 11, "minute": 0, "second": 30}
